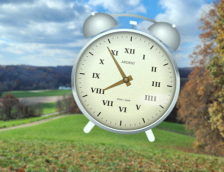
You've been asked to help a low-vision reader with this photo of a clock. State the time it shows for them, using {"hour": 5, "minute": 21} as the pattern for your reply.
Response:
{"hour": 7, "minute": 54}
